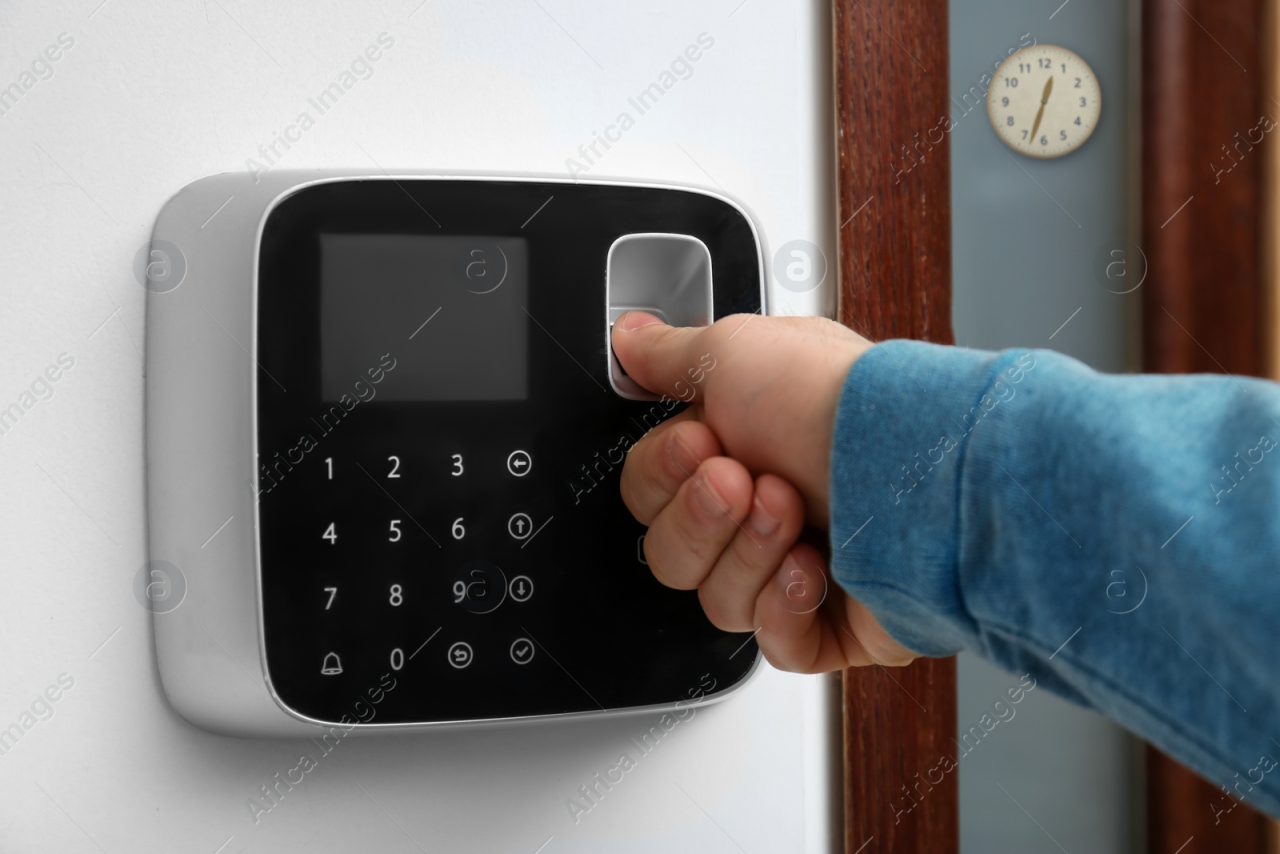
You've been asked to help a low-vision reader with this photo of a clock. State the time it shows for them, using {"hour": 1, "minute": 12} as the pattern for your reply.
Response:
{"hour": 12, "minute": 33}
